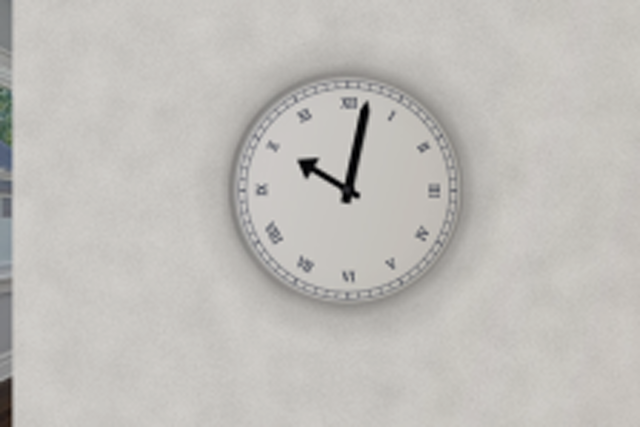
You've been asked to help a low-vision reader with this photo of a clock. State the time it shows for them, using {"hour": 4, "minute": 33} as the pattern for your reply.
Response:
{"hour": 10, "minute": 2}
